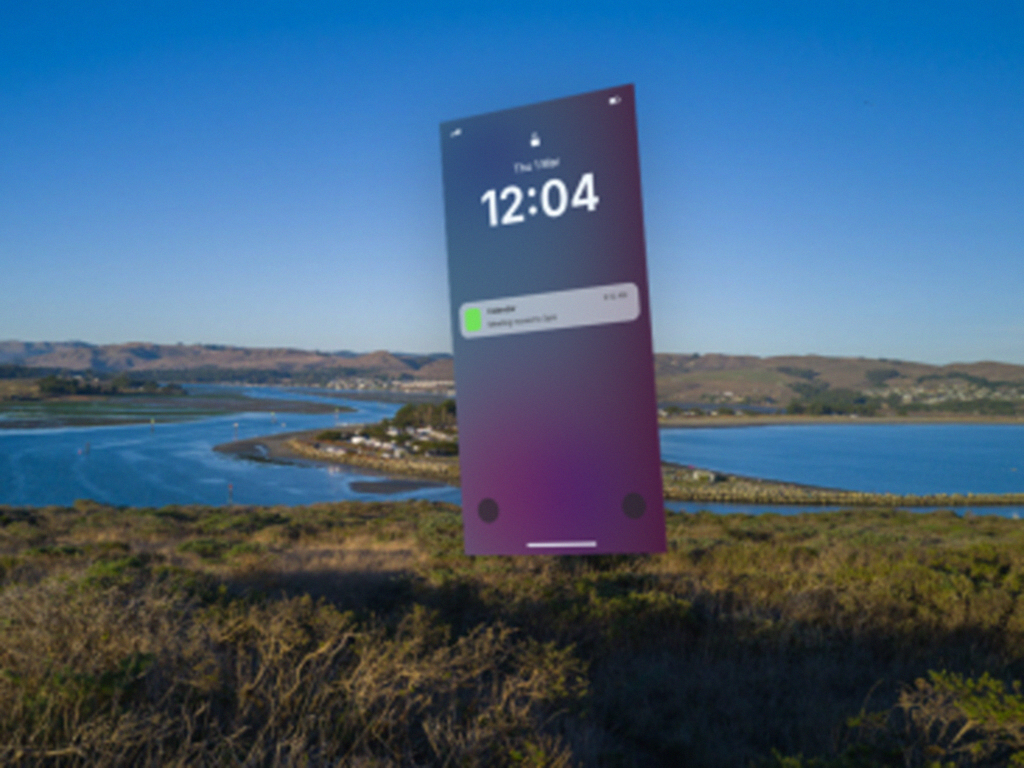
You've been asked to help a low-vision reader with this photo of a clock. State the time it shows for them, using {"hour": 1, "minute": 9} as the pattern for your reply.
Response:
{"hour": 12, "minute": 4}
